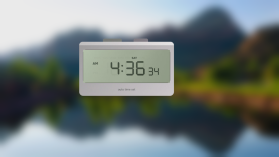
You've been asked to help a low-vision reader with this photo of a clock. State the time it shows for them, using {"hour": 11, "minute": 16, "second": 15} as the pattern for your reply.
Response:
{"hour": 4, "minute": 36, "second": 34}
